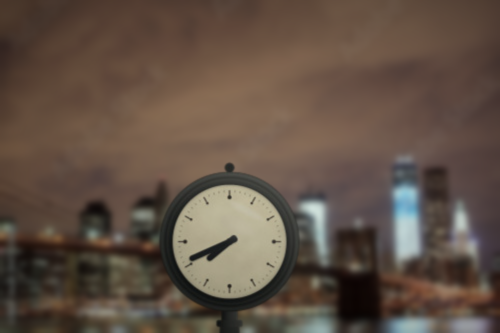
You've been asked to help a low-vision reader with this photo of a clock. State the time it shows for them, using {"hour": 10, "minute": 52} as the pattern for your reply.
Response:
{"hour": 7, "minute": 41}
